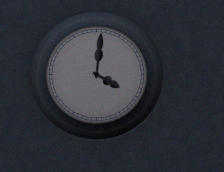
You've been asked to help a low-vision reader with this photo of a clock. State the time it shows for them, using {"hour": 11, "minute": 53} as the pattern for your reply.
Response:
{"hour": 4, "minute": 1}
